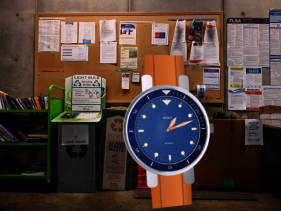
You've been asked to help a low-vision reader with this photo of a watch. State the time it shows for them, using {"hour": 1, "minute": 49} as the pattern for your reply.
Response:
{"hour": 1, "minute": 12}
